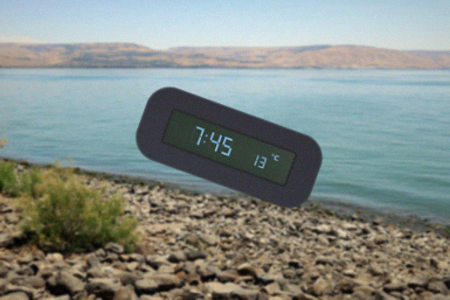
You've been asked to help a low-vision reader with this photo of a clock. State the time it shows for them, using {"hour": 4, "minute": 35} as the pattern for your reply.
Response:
{"hour": 7, "minute": 45}
